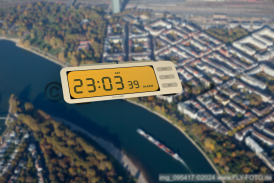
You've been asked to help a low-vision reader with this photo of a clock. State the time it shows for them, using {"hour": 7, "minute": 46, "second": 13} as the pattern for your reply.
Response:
{"hour": 23, "minute": 3, "second": 39}
